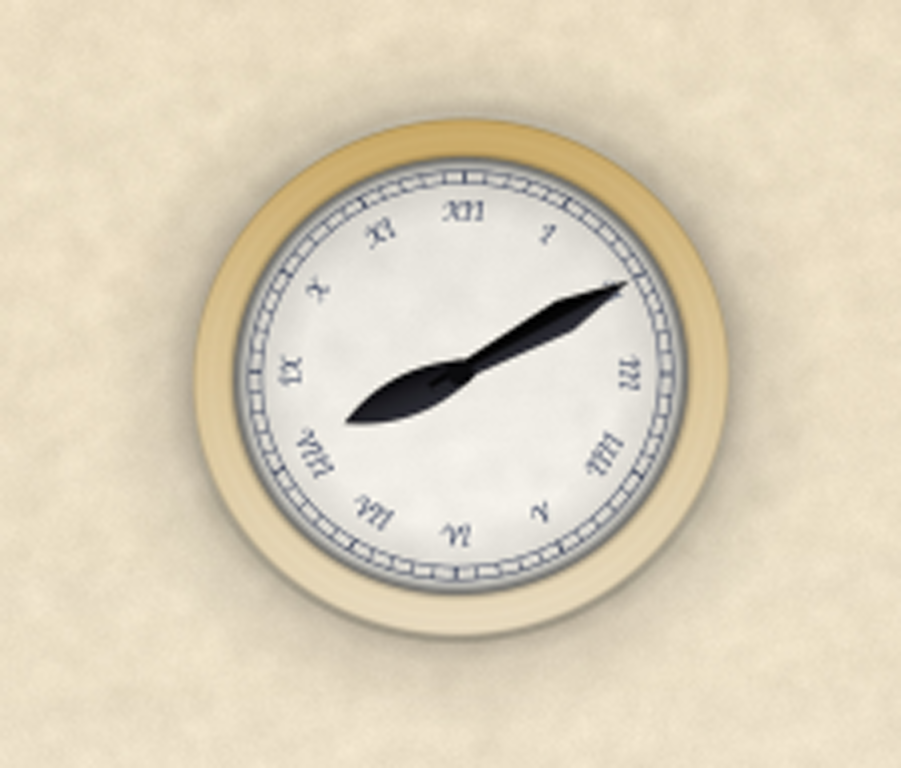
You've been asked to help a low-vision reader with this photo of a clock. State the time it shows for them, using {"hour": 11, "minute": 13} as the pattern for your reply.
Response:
{"hour": 8, "minute": 10}
